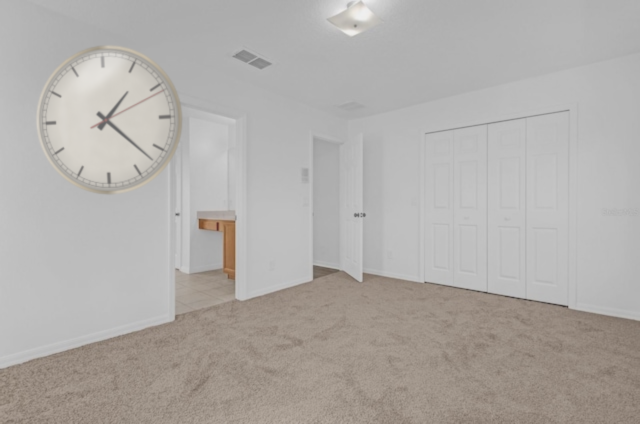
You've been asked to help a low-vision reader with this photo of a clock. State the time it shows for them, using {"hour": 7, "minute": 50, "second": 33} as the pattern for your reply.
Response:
{"hour": 1, "minute": 22, "second": 11}
